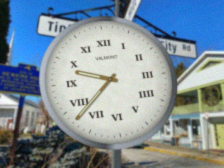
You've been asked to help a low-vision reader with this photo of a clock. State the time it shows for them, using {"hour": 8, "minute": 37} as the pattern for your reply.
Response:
{"hour": 9, "minute": 38}
